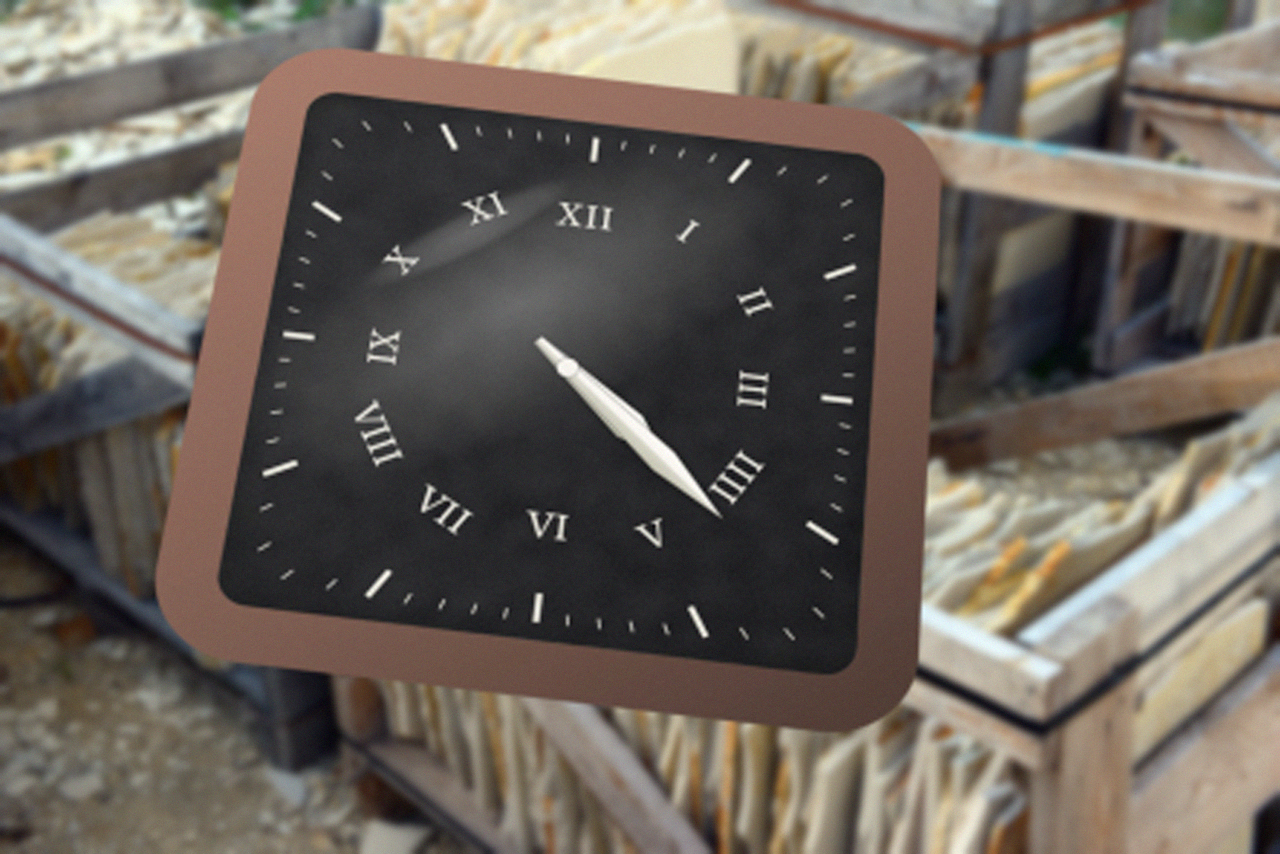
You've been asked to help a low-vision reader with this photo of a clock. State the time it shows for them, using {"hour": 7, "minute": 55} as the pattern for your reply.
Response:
{"hour": 4, "minute": 22}
